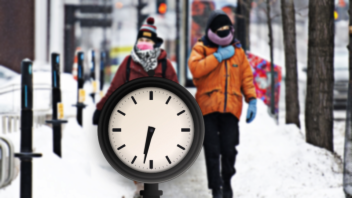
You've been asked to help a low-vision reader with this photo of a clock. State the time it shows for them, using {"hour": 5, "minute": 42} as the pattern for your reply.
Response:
{"hour": 6, "minute": 32}
